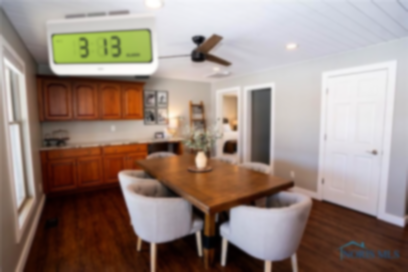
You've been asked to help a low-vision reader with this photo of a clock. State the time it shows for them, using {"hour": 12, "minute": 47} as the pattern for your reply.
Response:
{"hour": 3, "minute": 13}
